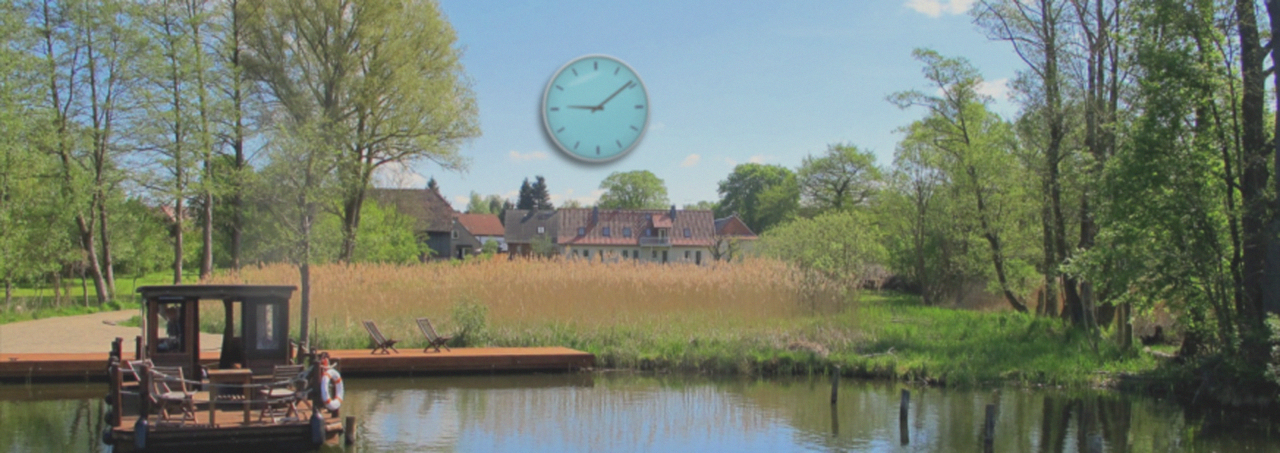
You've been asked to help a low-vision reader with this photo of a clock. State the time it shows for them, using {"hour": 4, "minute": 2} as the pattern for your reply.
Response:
{"hour": 9, "minute": 9}
